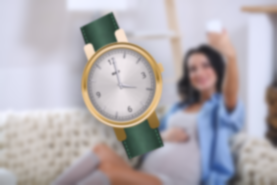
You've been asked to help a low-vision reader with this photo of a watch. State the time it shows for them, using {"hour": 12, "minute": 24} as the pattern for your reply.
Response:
{"hour": 4, "minute": 1}
